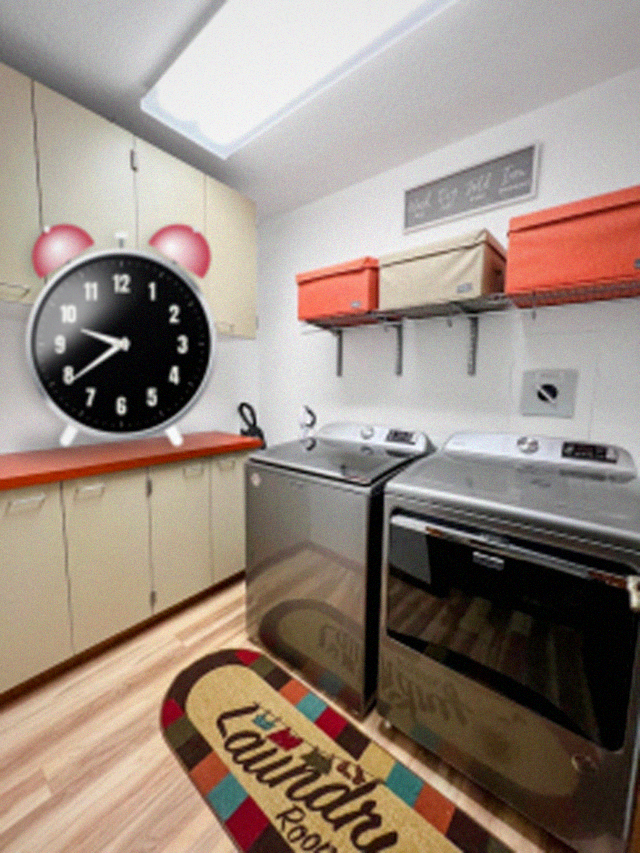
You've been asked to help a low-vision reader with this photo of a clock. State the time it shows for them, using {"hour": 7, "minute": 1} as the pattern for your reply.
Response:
{"hour": 9, "minute": 39}
